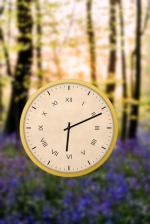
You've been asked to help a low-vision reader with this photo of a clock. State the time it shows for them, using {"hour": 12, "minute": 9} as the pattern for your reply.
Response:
{"hour": 6, "minute": 11}
